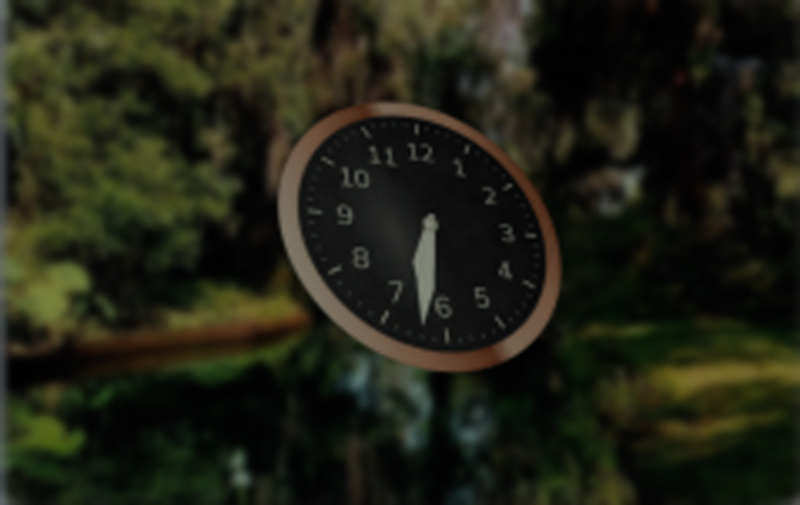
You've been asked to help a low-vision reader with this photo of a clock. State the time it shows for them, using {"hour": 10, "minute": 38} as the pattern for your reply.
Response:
{"hour": 6, "minute": 32}
